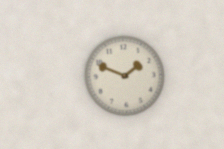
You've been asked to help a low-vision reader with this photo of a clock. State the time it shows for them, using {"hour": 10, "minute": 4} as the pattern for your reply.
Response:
{"hour": 1, "minute": 49}
